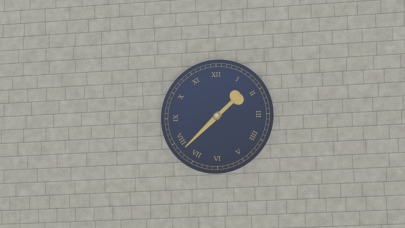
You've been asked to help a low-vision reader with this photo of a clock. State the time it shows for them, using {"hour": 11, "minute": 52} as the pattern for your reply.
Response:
{"hour": 1, "minute": 38}
